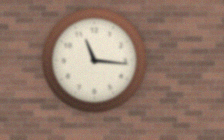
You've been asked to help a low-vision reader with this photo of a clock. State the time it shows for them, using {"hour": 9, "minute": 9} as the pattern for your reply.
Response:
{"hour": 11, "minute": 16}
